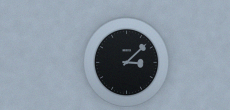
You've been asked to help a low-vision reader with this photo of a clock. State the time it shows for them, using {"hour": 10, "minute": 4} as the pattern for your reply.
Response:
{"hour": 3, "minute": 8}
